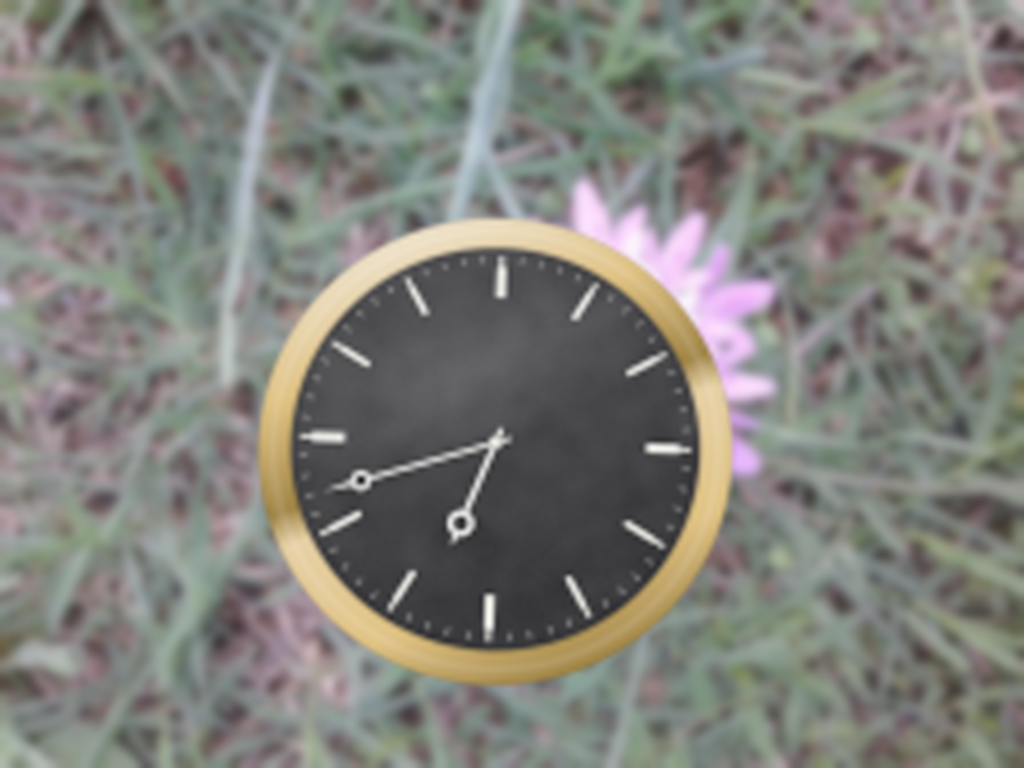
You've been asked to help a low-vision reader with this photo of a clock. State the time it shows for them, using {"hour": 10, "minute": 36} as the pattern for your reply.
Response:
{"hour": 6, "minute": 42}
